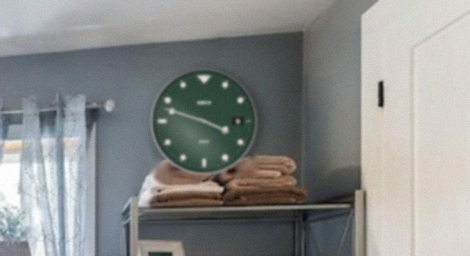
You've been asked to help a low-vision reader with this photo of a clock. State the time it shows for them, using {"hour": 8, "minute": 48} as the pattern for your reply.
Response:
{"hour": 3, "minute": 48}
